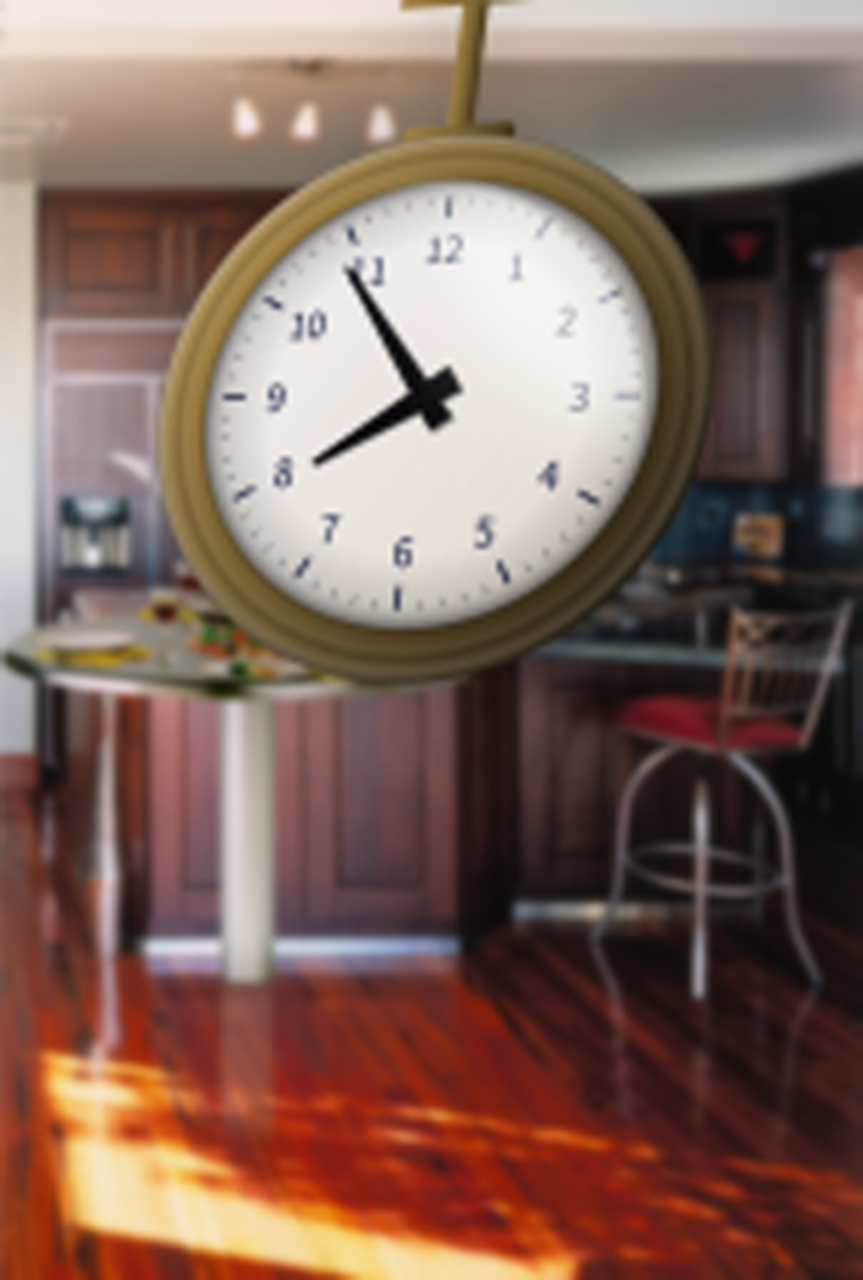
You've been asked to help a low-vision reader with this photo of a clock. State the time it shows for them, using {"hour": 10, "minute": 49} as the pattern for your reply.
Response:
{"hour": 7, "minute": 54}
